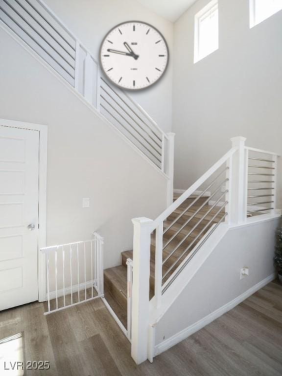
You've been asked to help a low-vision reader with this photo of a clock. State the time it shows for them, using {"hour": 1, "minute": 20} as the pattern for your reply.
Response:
{"hour": 10, "minute": 47}
